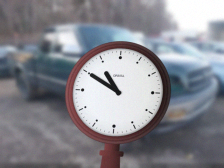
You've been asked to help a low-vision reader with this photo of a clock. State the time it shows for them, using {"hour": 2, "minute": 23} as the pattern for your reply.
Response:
{"hour": 10, "minute": 50}
